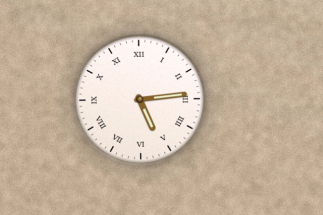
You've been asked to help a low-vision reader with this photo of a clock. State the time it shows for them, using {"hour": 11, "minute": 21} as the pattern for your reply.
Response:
{"hour": 5, "minute": 14}
